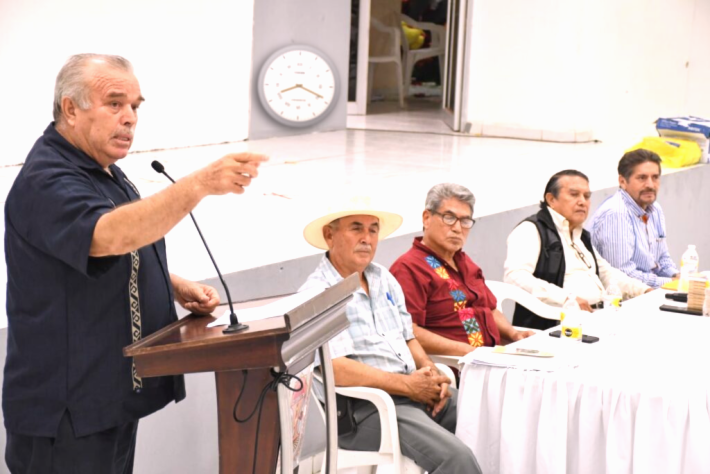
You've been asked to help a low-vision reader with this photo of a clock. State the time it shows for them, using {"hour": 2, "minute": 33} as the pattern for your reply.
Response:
{"hour": 8, "minute": 19}
